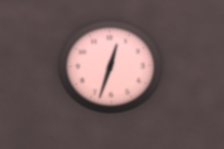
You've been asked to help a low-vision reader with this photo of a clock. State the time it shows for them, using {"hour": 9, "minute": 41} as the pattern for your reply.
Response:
{"hour": 12, "minute": 33}
